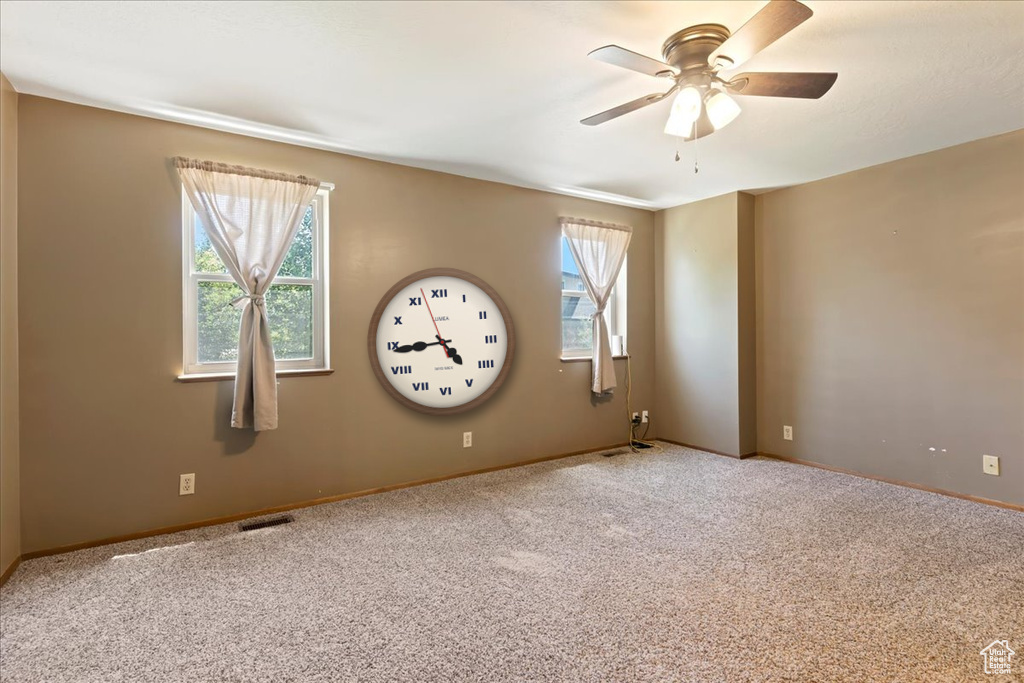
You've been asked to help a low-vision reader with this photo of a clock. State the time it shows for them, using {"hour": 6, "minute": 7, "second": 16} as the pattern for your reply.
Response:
{"hour": 4, "minute": 43, "second": 57}
